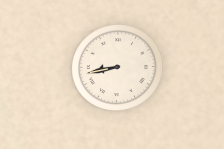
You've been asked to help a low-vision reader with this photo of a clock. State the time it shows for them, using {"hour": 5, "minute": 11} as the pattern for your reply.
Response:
{"hour": 8, "minute": 43}
